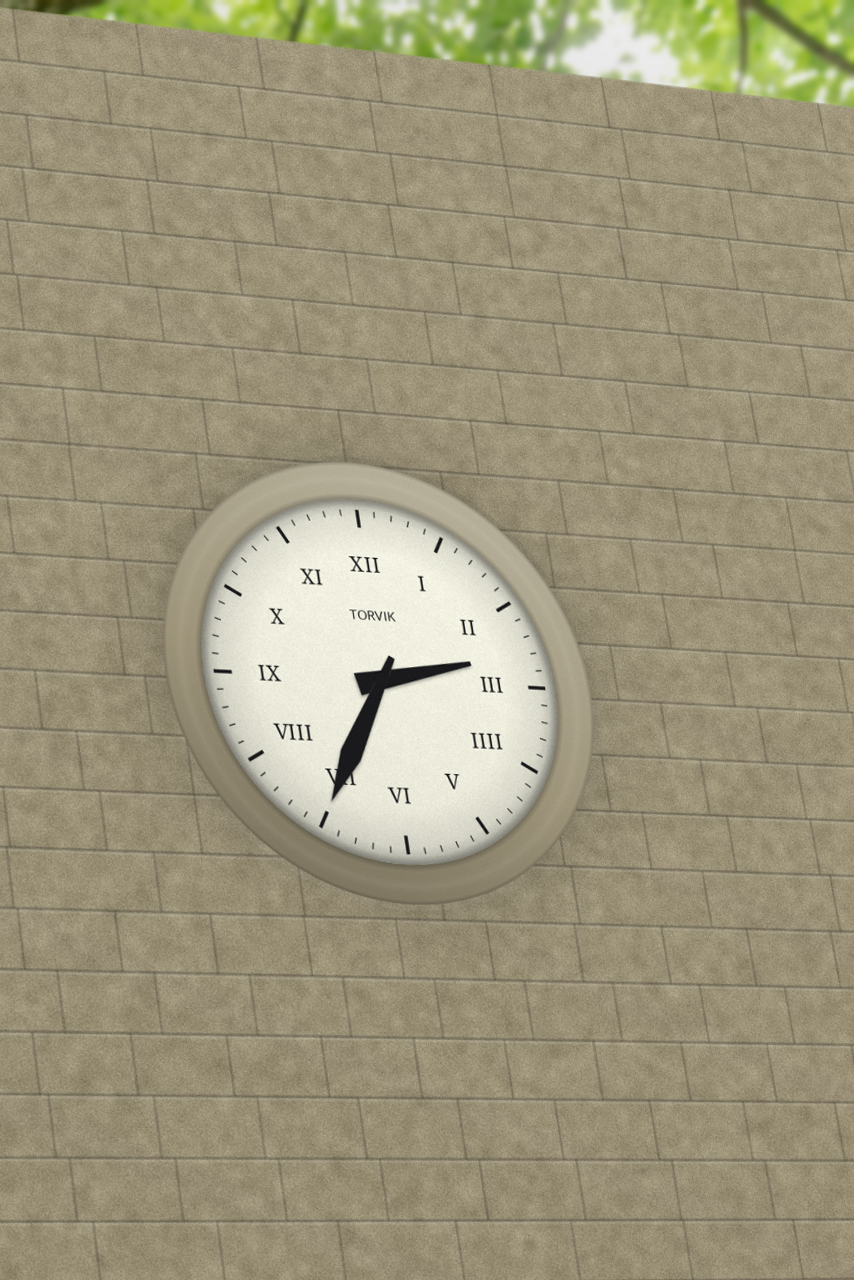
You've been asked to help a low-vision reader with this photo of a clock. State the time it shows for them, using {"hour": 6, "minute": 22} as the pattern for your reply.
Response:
{"hour": 2, "minute": 35}
